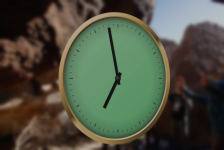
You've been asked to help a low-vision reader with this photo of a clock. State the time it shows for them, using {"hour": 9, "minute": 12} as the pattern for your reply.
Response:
{"hour": 6, "minute": 58}
